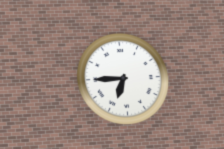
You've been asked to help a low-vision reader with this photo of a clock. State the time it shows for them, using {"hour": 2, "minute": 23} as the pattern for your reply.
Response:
{"hour": 6, "minute": 45}
